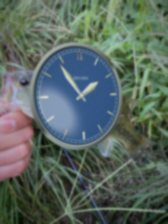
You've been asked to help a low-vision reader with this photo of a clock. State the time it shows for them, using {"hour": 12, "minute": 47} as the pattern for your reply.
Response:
{"hour": 1, "minute": 54}
